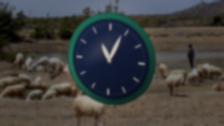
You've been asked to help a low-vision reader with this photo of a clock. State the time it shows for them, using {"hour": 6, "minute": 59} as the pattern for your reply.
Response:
{"hour": 11, "minute": 4}
